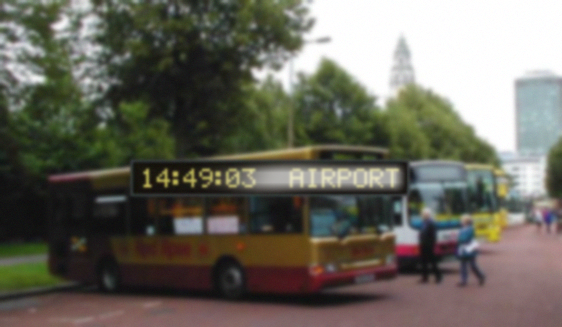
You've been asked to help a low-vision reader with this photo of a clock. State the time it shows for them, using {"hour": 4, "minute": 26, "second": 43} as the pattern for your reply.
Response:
{"hour": 14, "minute": 49, "second": 3}
